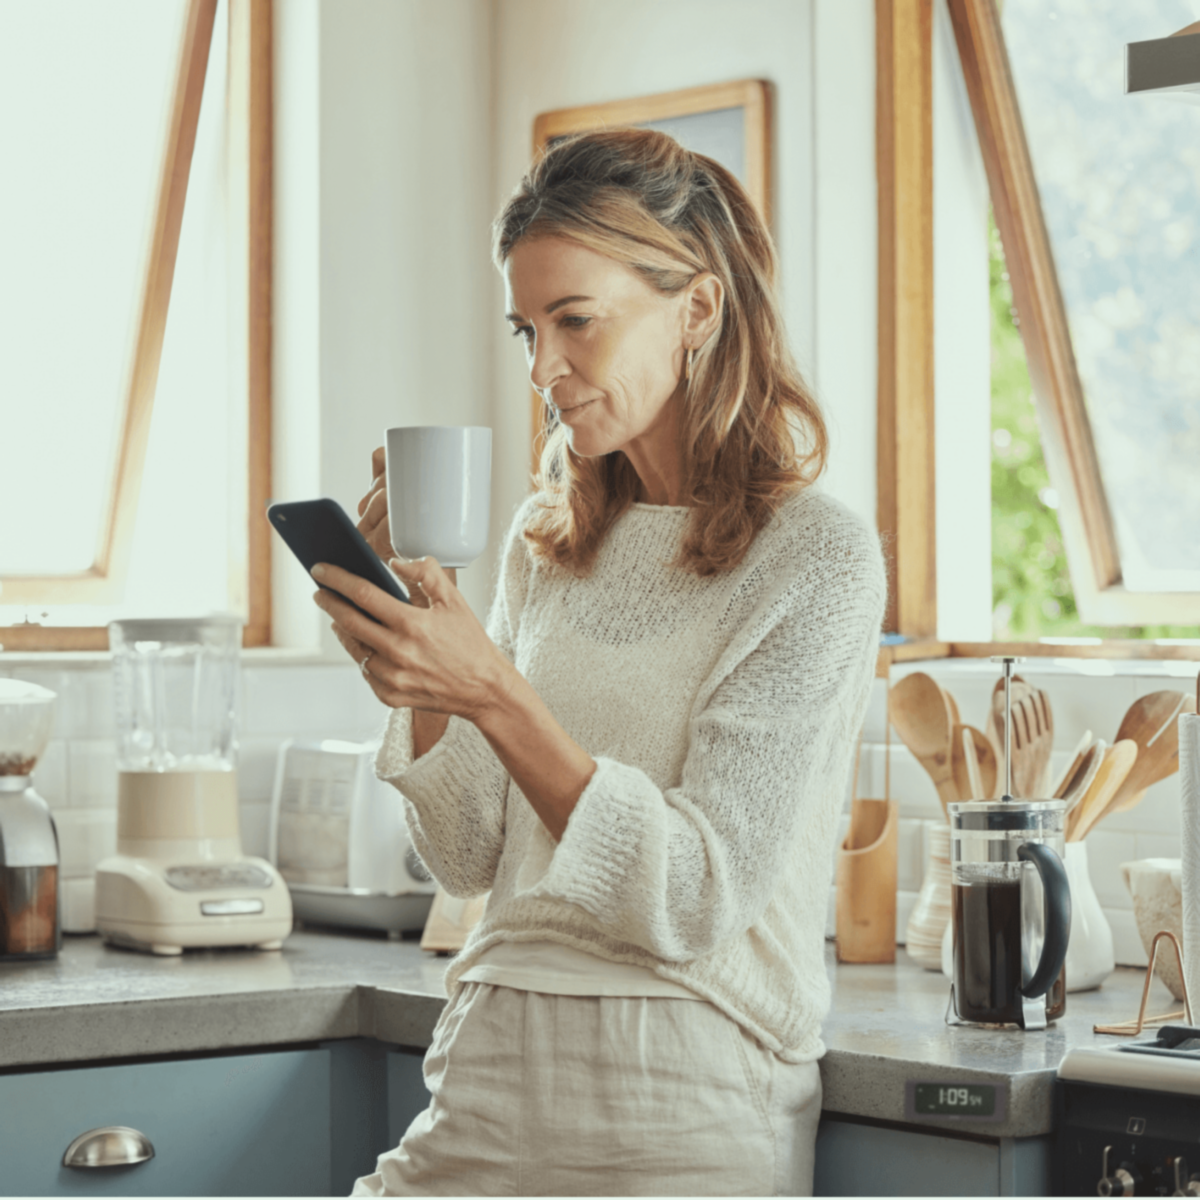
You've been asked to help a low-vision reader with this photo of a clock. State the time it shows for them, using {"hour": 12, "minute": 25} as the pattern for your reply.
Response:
{"hour": 1, "minute": 9}
